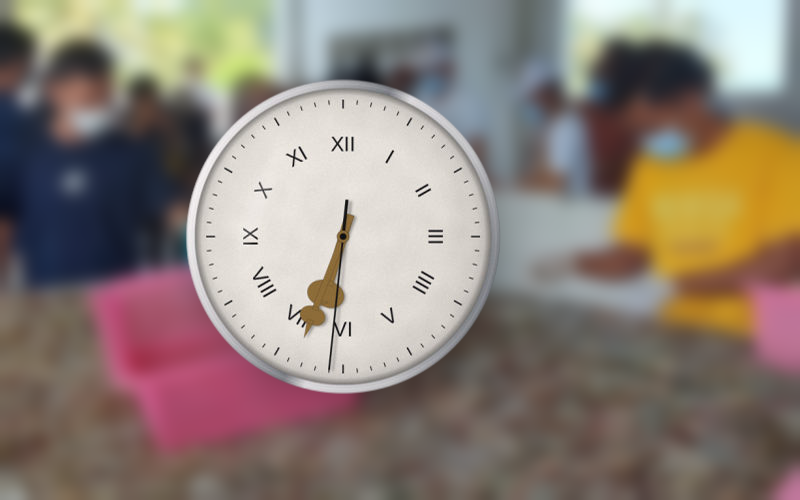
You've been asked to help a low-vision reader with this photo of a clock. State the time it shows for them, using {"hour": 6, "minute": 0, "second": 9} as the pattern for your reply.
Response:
{"hour": 6, "minute": 33, "second": 31}
